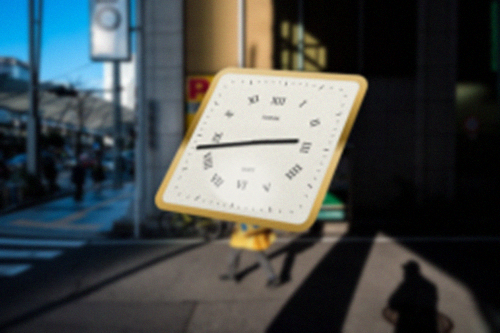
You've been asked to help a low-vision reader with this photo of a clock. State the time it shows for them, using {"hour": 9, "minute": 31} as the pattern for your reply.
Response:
{"hour": 2, "minute": 43}
